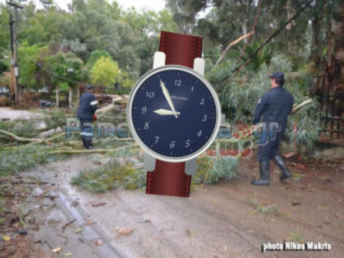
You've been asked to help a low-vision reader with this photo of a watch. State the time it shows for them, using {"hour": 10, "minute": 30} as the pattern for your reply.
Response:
{"hour": 8, "minute": 55}
